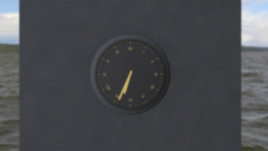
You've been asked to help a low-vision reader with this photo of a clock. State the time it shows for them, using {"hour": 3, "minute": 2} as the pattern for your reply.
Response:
{"hour": 6, "minute": 34}
